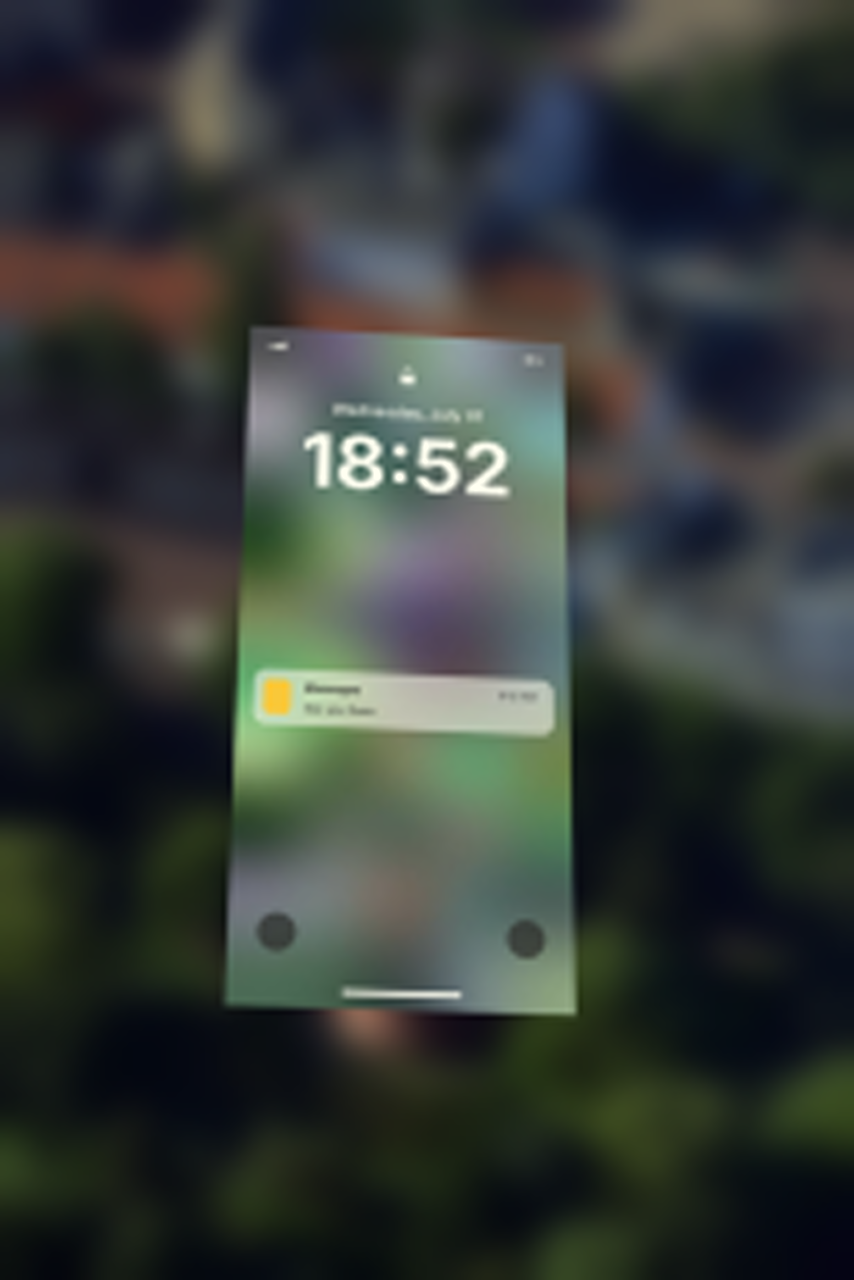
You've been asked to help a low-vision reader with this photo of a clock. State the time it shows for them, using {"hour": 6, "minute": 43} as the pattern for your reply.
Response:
{"hour": 18, "minute": 52}
